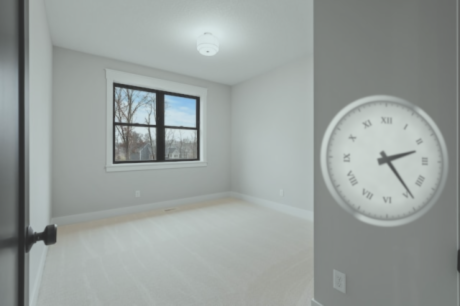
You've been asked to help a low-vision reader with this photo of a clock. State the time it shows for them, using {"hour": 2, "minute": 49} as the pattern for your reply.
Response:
{"hour": 2, "minute": 24}
